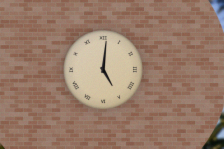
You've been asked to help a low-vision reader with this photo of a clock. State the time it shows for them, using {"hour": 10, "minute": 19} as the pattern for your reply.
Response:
{"hour": 5, "minute": 1}
